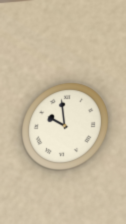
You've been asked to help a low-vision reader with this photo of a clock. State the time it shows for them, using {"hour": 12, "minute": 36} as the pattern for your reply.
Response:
{"hour": 9, "minute": 58}
